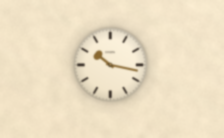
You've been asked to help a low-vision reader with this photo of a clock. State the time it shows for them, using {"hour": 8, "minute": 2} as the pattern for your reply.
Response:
{"hour": 10, "minute": 17}
